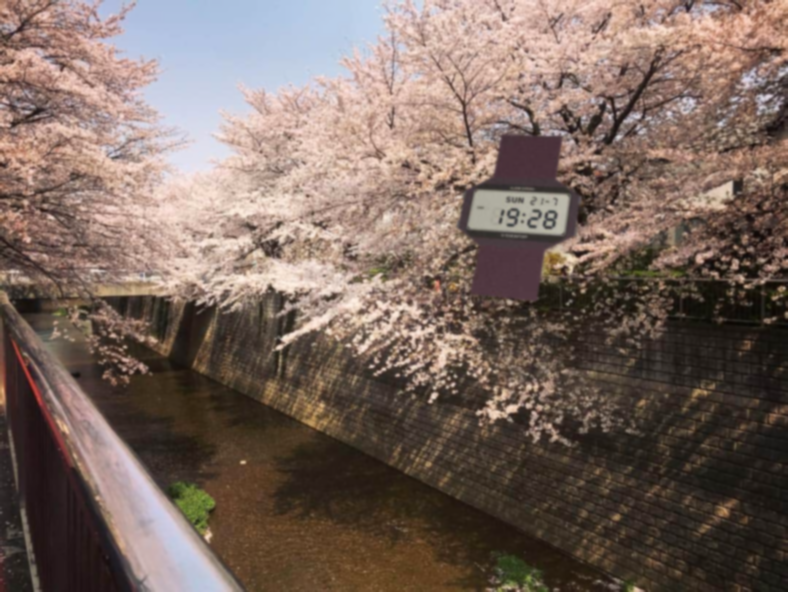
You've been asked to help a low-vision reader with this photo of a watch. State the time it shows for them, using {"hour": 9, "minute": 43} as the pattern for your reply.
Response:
{"hour": 19, "minute": 28}
